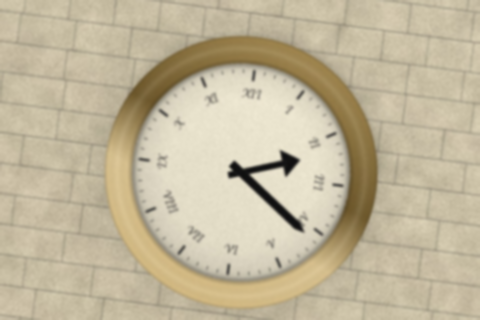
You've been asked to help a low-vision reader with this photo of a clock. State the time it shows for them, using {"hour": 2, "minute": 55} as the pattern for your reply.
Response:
{"hour": 2, "minute": 21}
